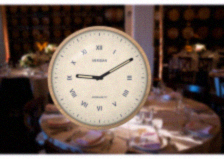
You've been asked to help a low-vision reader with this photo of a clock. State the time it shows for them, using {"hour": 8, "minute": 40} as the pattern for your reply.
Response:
{"hour": 9, "minute": 10}
